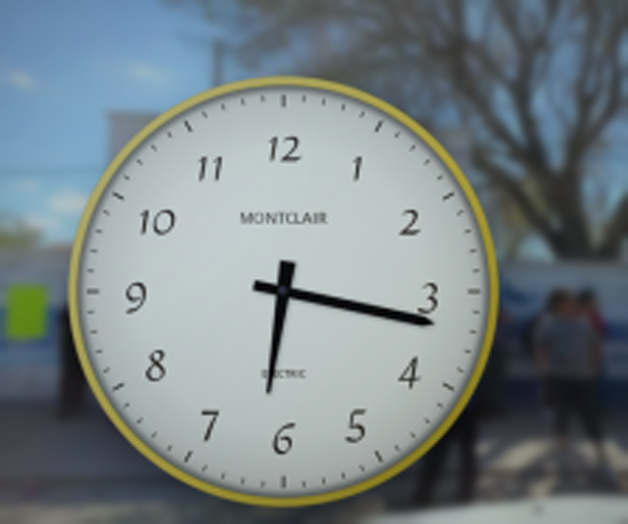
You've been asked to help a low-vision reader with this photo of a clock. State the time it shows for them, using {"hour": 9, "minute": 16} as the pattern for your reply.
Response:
{"hour": 6, "minute": 17}
